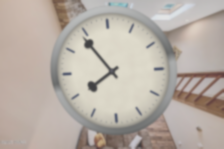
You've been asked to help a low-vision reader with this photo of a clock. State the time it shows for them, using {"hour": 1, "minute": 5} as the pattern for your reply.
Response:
{"hour": 7, "minute": 54}
